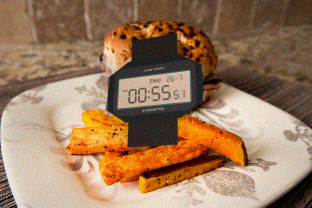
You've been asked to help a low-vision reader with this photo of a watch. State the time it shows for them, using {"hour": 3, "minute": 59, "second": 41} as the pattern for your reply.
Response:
{"hour": 0, "minute": 55, "second": 51}
